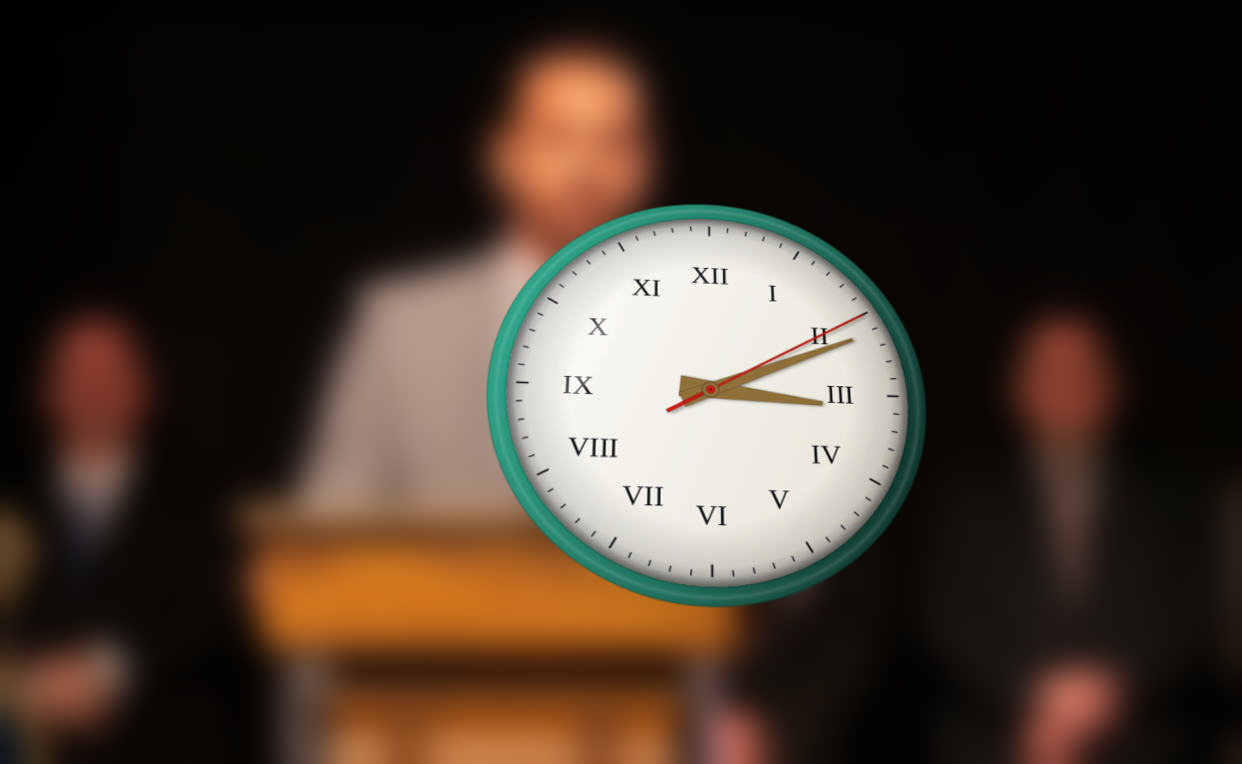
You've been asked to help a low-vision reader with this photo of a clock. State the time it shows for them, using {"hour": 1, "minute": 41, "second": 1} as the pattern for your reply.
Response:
{"hour": 3, "minute": 11, "second": 10}
